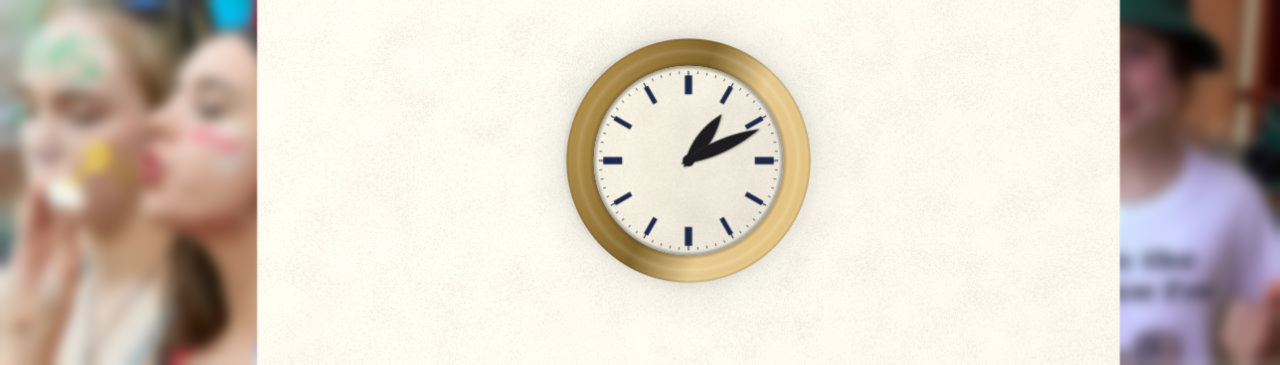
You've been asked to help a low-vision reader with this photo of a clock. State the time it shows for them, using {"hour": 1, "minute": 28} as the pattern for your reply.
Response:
{"hour": 1, "minute": 11}
